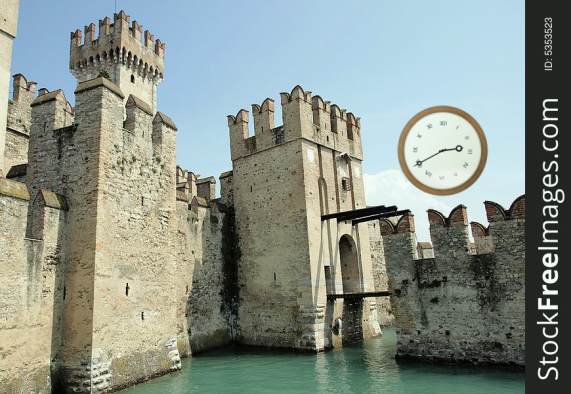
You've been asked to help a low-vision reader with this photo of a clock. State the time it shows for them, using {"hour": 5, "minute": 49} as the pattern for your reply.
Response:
{"hour": 2, "minute": 40}
